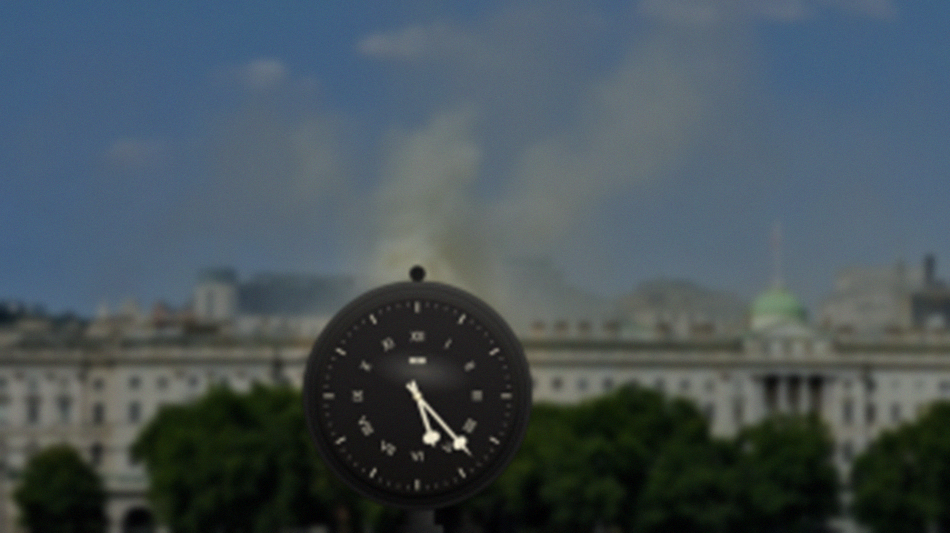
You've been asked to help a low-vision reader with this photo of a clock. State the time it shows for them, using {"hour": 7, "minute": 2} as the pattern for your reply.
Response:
{"hour": 5, "minute": 23}
